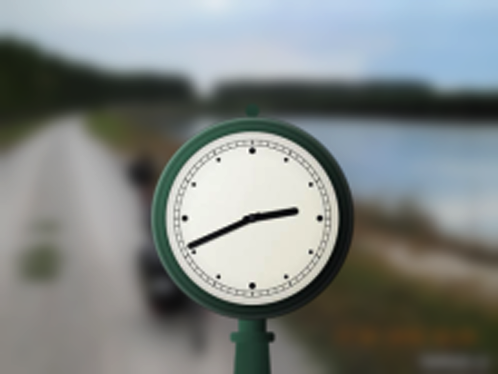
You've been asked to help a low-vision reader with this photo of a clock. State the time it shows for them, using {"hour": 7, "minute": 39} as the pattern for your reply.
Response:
{"hour": 2, "minute": 41}
